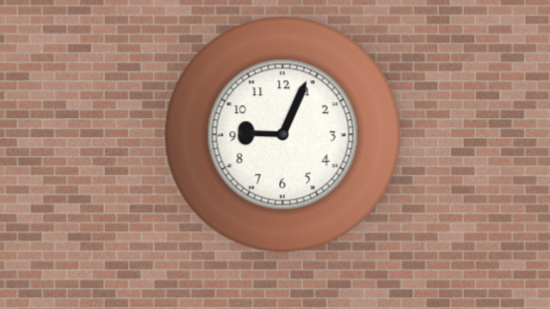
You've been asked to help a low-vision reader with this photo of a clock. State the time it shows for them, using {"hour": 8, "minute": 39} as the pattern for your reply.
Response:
{"hour": 9, "minute": 4}
